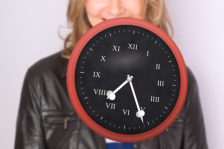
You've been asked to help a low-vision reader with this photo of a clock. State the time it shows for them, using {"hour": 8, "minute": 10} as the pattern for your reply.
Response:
{"hour": 7, "minute": 26}
